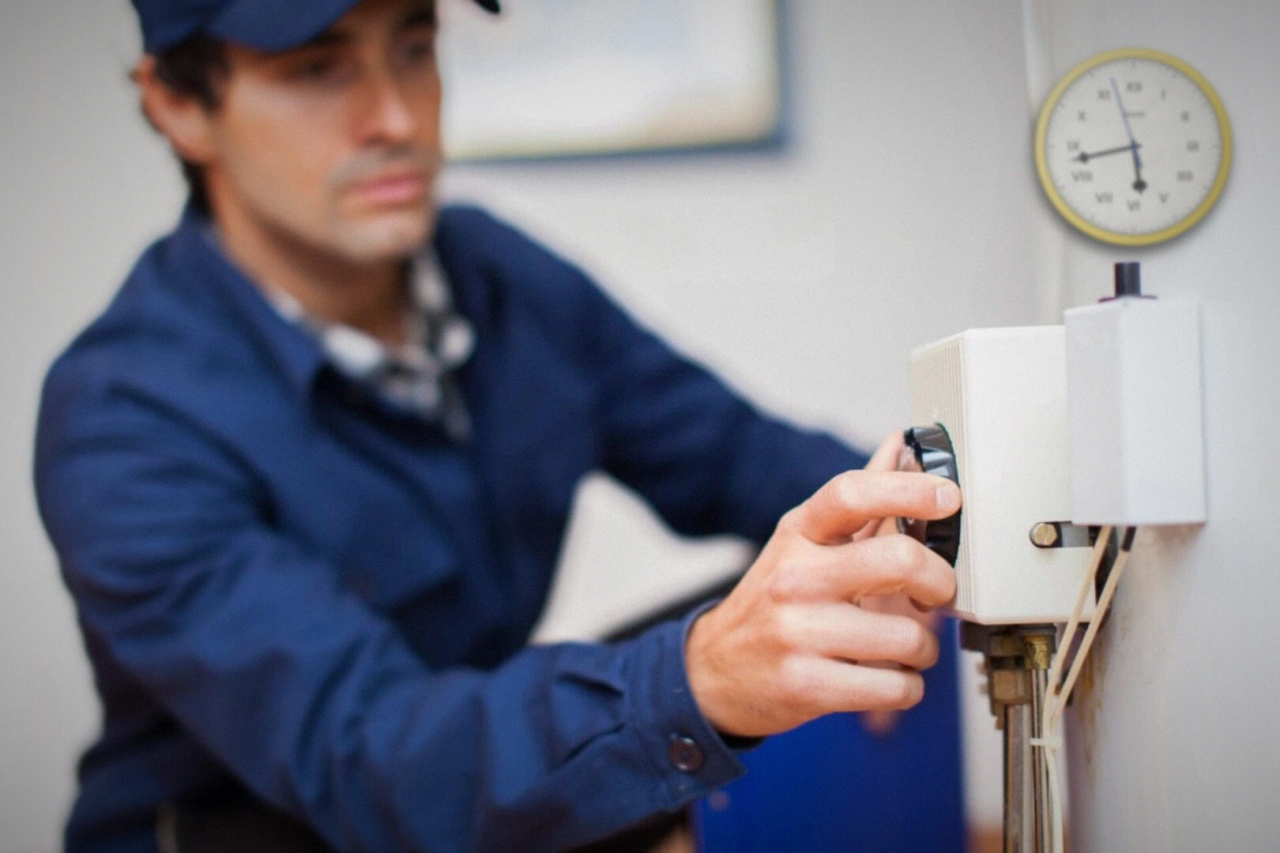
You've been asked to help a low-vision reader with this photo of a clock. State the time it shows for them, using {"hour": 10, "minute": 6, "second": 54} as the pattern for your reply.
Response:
{"hour": 5, "minute": 42, "second": 57}
